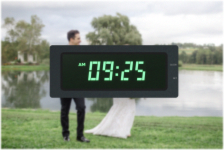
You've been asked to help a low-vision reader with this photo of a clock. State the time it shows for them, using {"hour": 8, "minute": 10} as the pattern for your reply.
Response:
{"hour": 9, "minute": 25}
